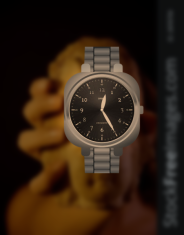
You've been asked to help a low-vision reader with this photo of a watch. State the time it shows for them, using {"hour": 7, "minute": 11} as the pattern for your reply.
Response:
{"hour": 12, "minute": 25}
